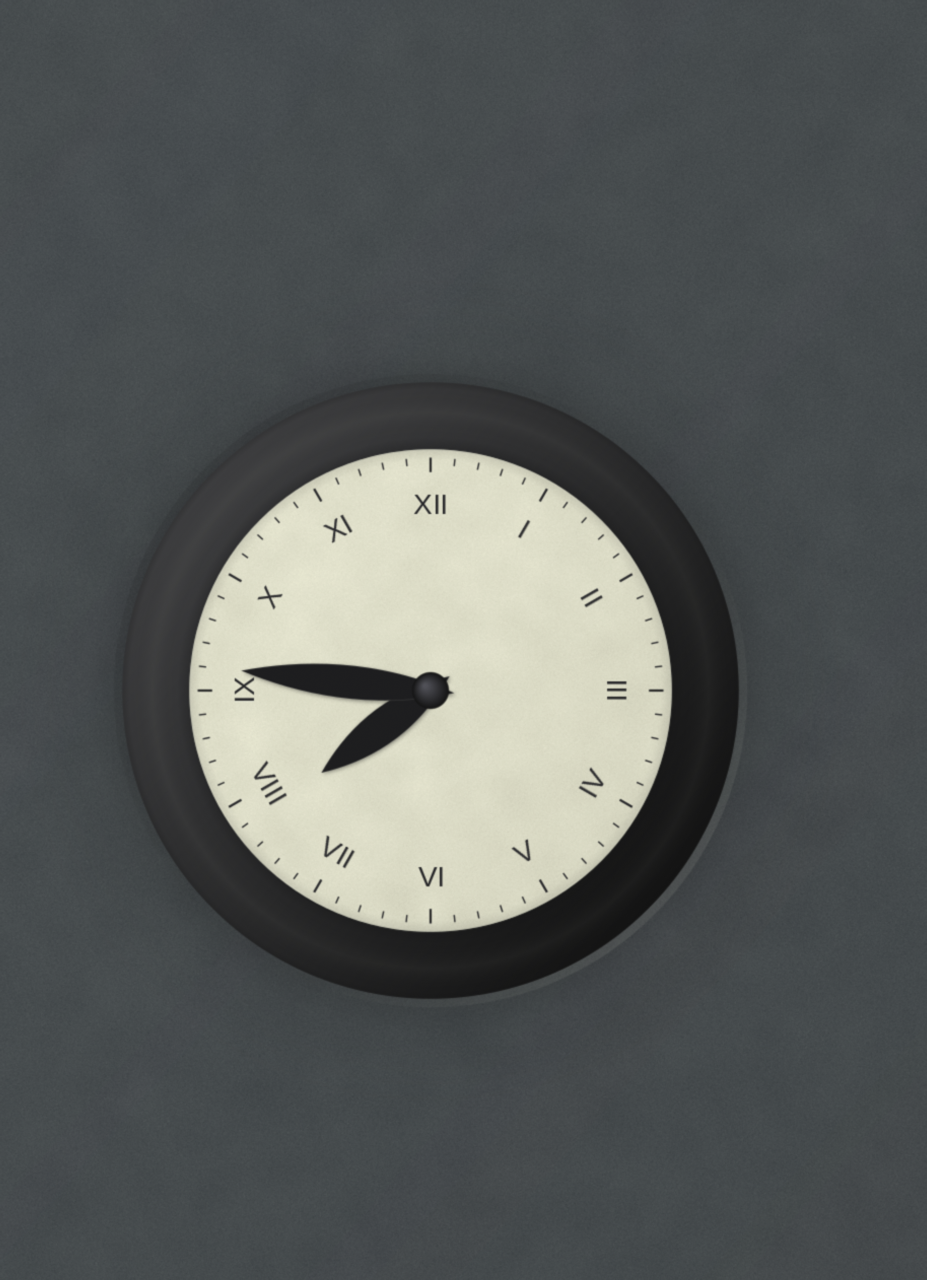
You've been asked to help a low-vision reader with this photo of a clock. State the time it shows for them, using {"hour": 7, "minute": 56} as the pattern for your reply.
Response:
{"hour": 7, "minute": 46}
